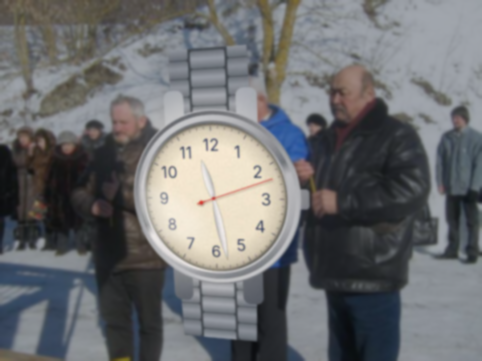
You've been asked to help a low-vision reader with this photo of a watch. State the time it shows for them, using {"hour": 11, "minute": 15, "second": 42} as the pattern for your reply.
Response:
{"hour": 11, "minute": 28, "second": 12}
